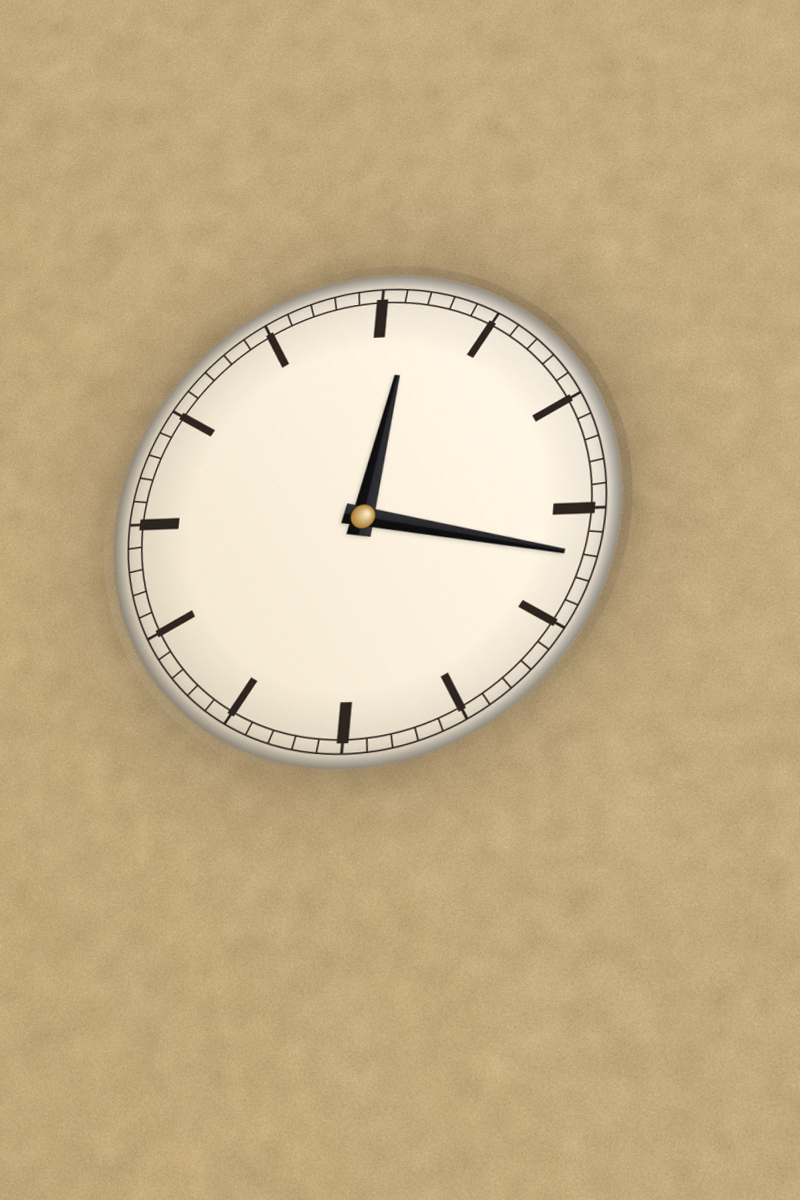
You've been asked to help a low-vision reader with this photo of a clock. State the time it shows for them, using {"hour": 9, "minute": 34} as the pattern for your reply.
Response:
{"hour": 12, "minute": 17}
